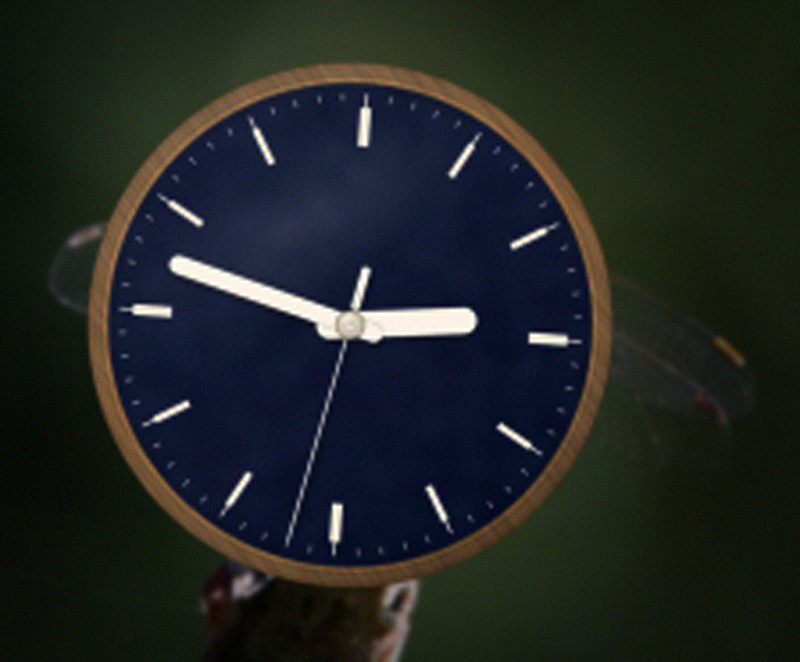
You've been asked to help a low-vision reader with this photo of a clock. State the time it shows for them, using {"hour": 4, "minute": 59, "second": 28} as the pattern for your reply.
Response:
{"hour": 2, "minute": 47, "second": 32}
